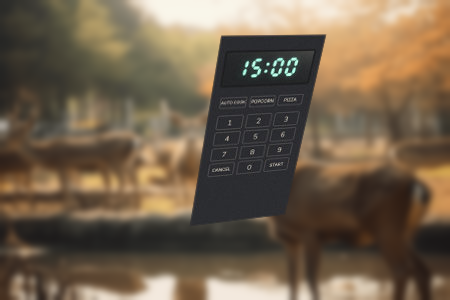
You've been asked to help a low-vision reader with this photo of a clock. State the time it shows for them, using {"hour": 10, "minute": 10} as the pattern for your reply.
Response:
{"hour": 15, "minute": 0}
